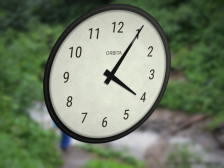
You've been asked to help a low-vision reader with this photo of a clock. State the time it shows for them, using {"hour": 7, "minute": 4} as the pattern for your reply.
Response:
{"hour": 4, "minute": 5}
